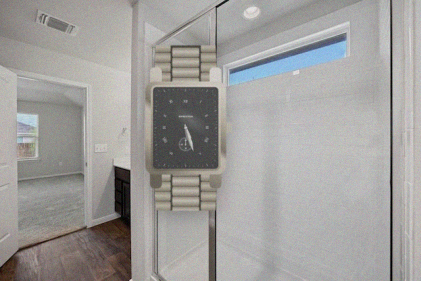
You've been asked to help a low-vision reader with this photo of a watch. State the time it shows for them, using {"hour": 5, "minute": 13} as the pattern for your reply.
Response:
{"hour": 5, "minute": 27}
